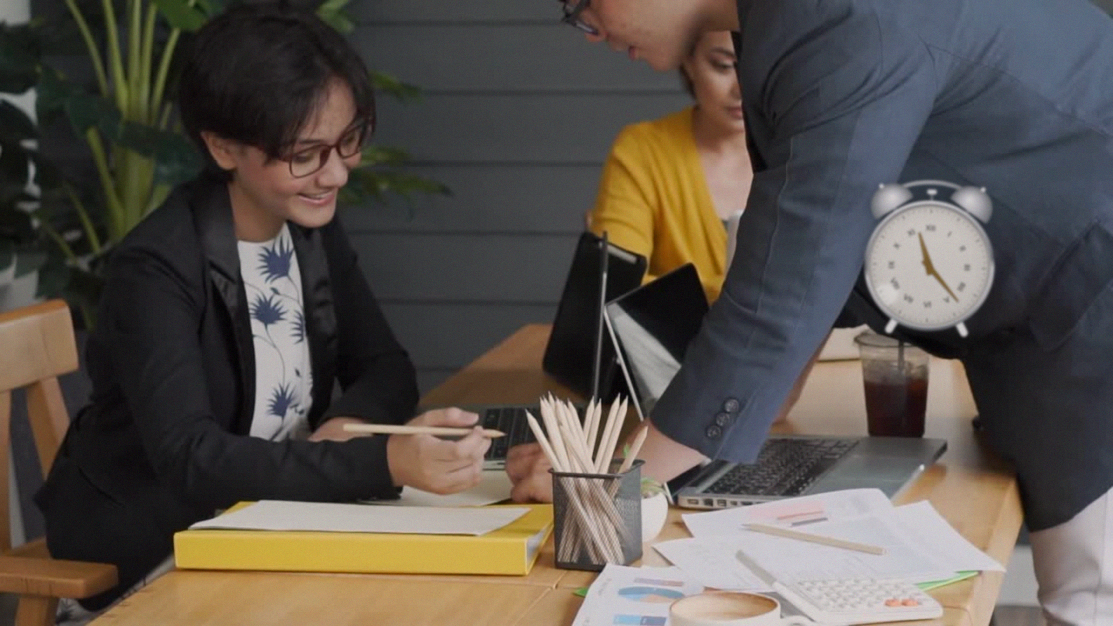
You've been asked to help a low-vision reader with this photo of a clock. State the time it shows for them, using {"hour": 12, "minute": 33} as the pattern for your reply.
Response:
{"hour": 11, "minute": 23}
